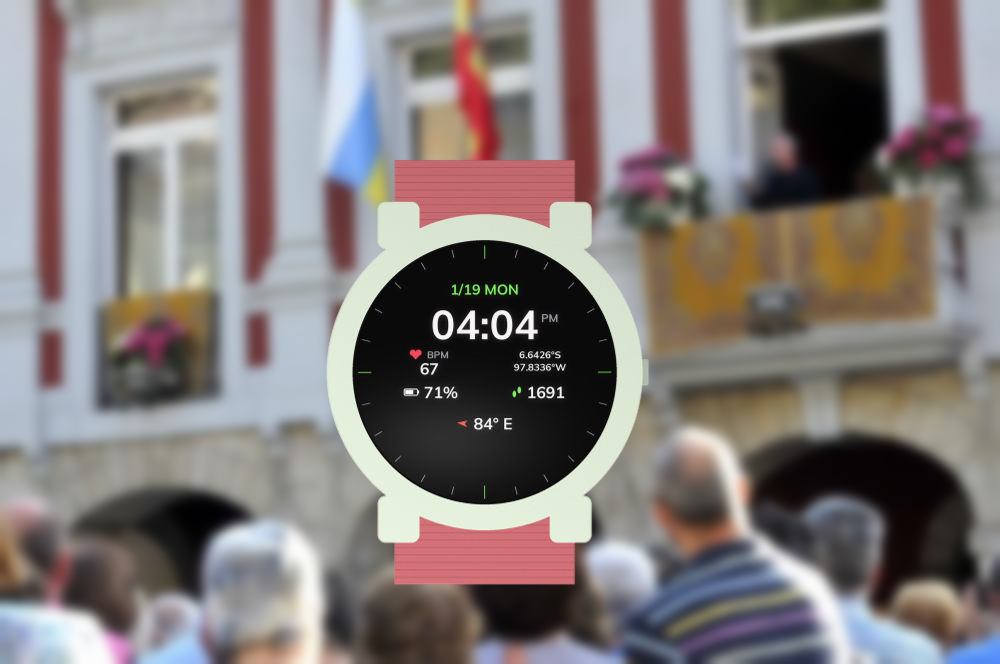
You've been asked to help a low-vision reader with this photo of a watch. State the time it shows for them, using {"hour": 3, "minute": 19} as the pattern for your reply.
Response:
{"hour": 4, "minute": 4}
